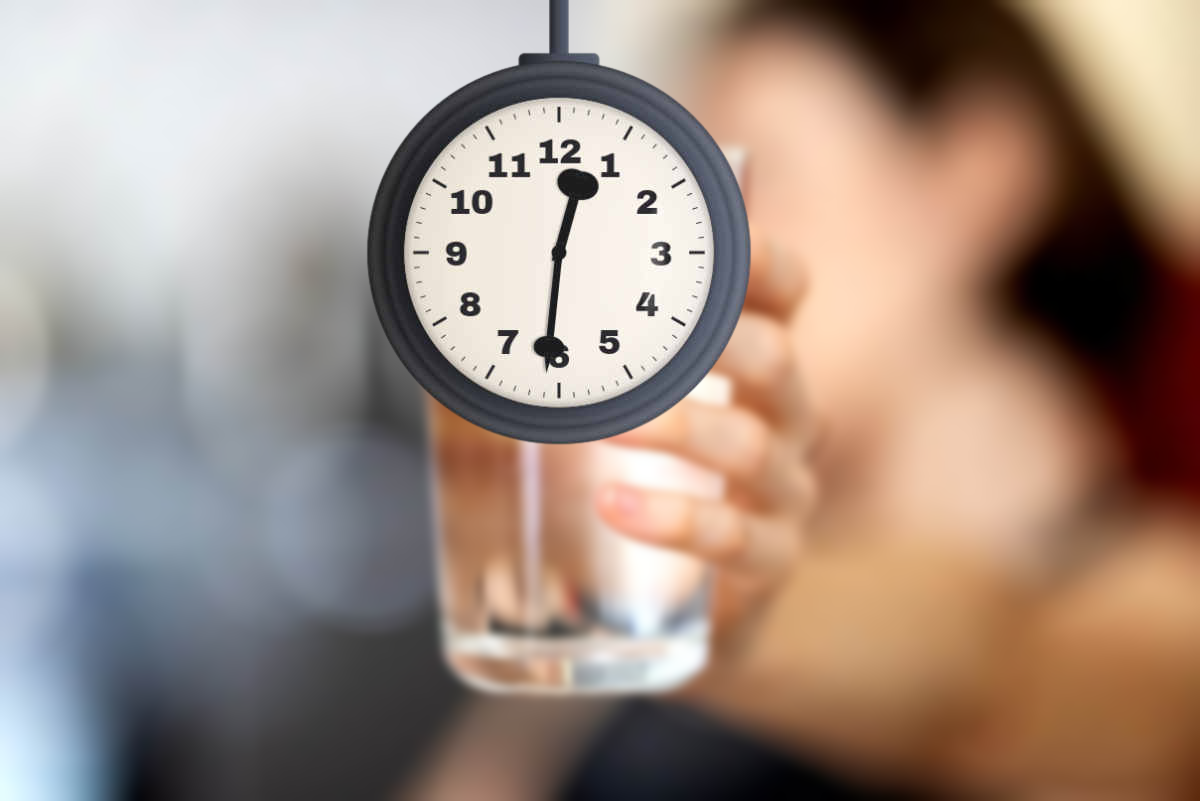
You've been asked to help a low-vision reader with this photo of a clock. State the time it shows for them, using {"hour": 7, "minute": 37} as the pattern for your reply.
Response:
{"hour": 12, "minute": 31}
